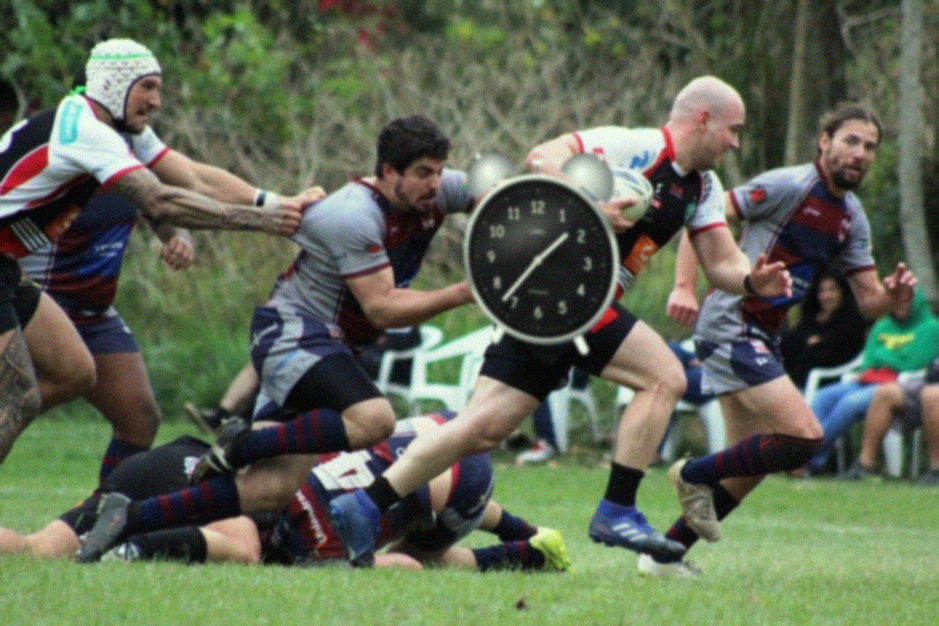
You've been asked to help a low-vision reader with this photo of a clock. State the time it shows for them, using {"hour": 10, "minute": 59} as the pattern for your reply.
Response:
{"hour": 1, "minute": 37}
